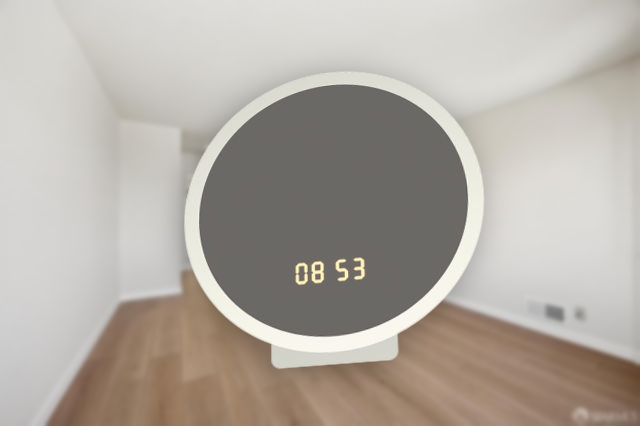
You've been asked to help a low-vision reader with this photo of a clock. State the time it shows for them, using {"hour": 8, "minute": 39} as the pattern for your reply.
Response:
{"hour": 8, "minute": 53}
